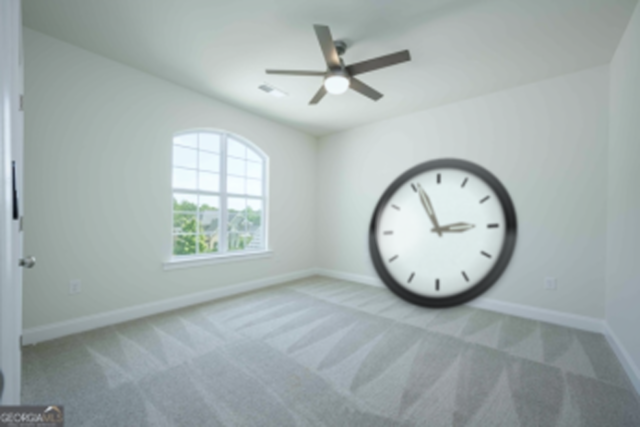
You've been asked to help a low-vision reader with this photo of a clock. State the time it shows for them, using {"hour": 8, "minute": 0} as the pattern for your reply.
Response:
{"hour": 2, "minute": 56}
